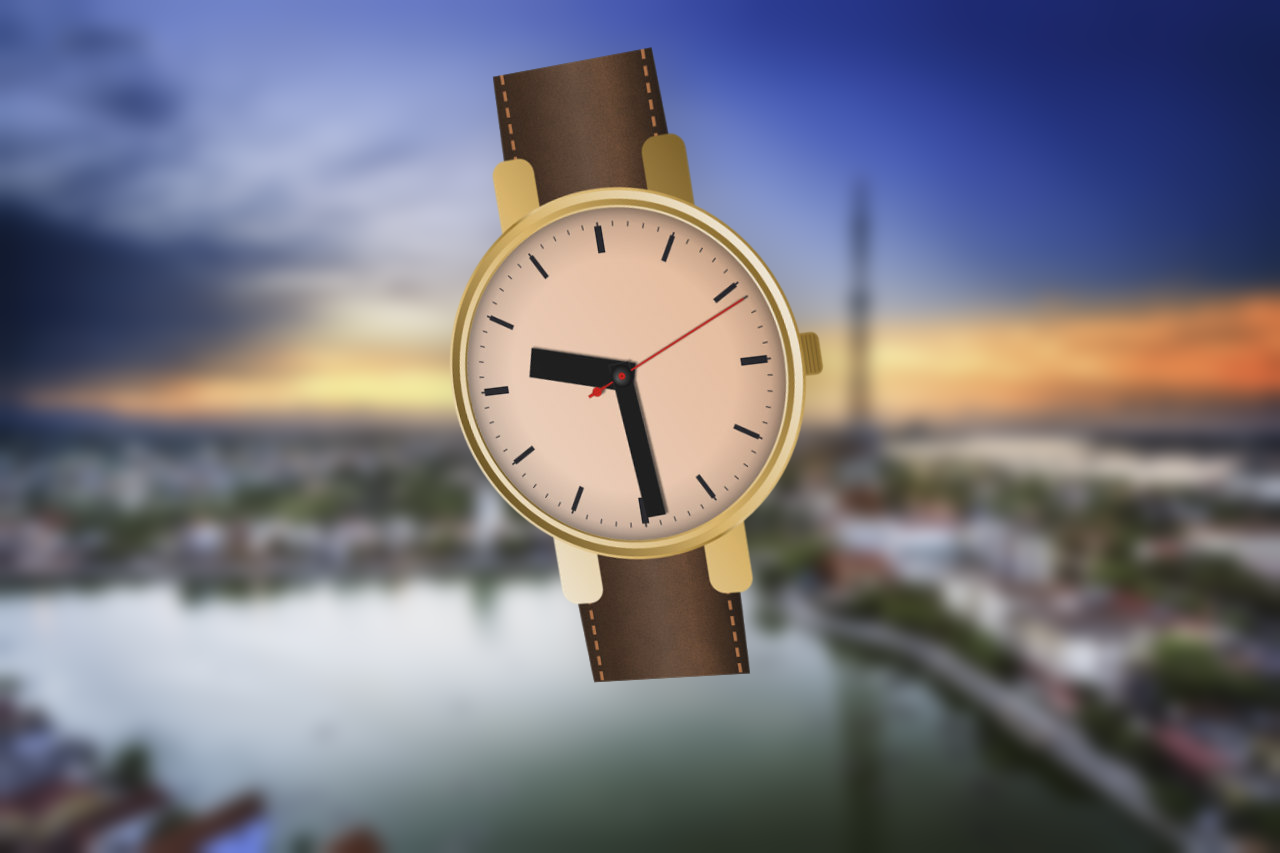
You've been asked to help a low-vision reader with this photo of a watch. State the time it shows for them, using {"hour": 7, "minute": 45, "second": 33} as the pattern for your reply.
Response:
{"hour": 9, "minute": 29, "second": 11}
